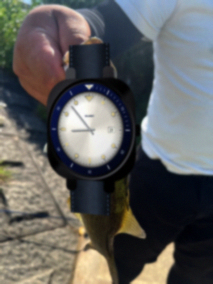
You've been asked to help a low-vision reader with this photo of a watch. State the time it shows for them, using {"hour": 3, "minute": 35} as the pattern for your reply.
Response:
{"hour": 8, "minute": 53}
